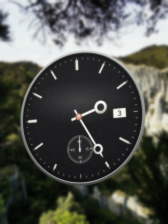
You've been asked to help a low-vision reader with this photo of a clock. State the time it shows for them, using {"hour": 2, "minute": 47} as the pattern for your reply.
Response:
{"hour": 2, "minute": 25}
